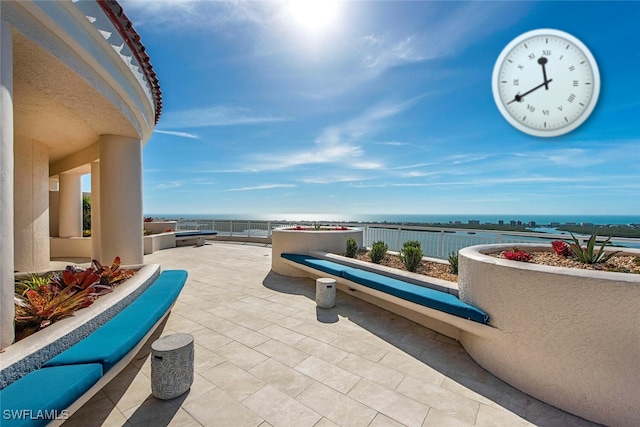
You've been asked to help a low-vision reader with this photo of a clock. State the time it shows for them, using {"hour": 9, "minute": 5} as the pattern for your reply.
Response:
{"hour": 11, "minute": 40}
